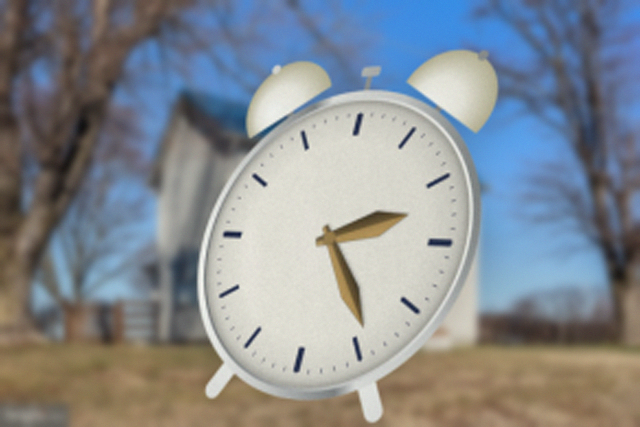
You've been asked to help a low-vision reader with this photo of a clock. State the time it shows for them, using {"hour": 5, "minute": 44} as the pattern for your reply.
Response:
{"hour": 2, "minute": 24}
